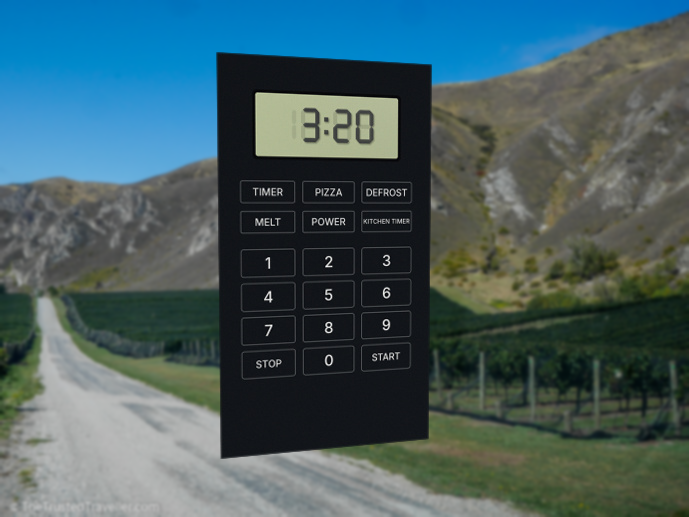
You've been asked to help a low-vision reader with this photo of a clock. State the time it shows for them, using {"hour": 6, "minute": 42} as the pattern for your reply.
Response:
{"hour": 3, "minute": 20}
